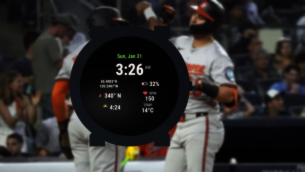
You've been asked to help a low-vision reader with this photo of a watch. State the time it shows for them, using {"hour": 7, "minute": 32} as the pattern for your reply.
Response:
{"hour": 3, "minute": 26}
